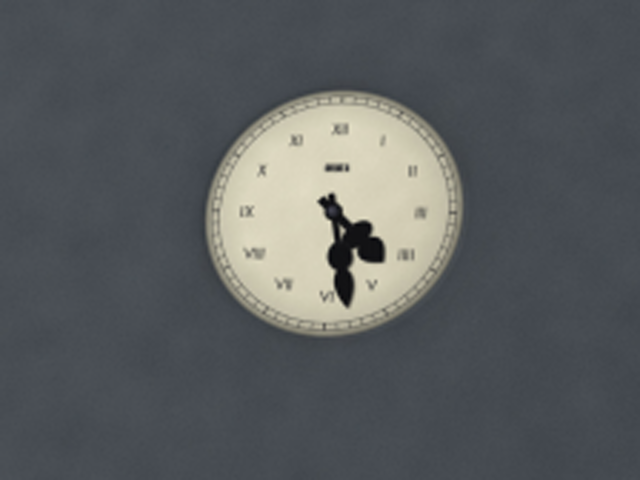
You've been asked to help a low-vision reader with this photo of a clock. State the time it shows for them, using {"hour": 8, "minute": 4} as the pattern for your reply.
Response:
{"hour": 4, "minute": 28}
